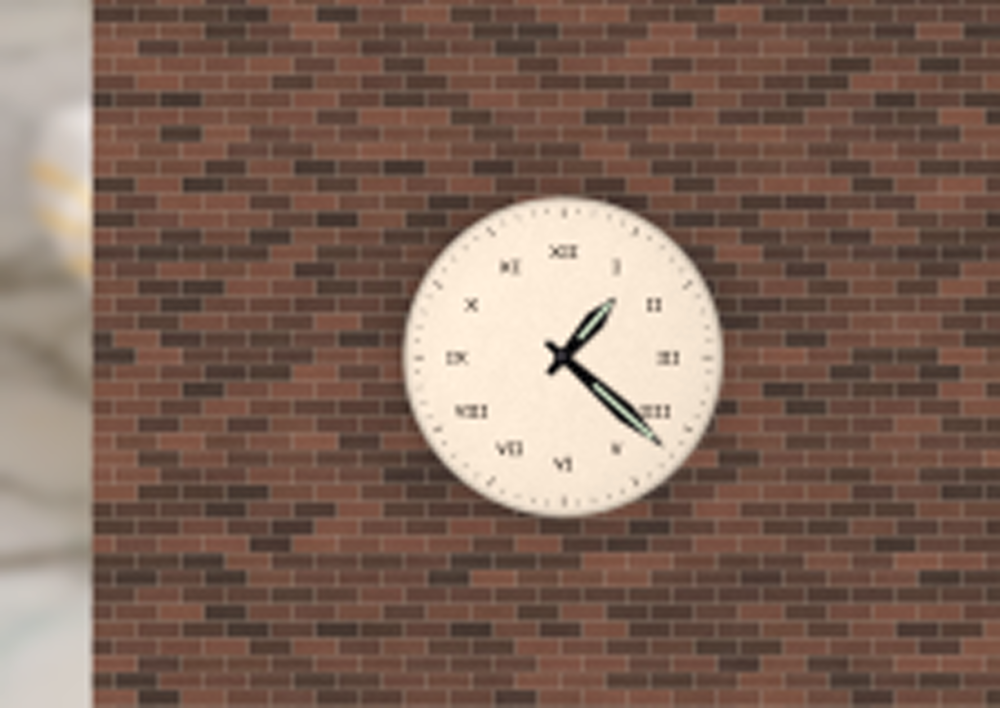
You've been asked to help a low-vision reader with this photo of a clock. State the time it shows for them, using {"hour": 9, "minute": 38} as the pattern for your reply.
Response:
{"hour": 1, "minute": 22}
